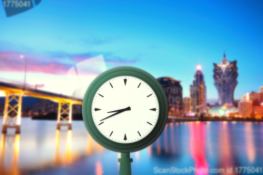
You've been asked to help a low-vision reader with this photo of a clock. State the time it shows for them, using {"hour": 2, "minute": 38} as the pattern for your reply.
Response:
{"hour": 8, "minute": 41}
